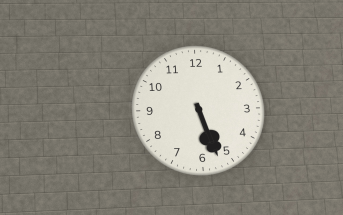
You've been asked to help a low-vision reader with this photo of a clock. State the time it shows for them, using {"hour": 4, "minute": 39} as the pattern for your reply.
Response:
{"hour": 5, "minute": 27}
